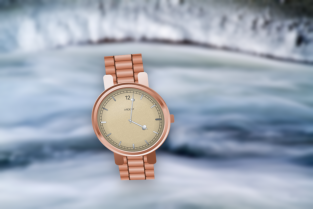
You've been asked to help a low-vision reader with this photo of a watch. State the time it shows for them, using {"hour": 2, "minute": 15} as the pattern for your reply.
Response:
{"hour": 4, "minute": 2}
